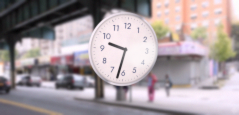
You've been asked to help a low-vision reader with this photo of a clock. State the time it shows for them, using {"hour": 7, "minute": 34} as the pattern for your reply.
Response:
{"hour": 9, "minute": 32}
